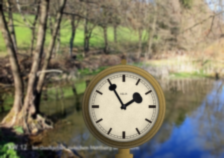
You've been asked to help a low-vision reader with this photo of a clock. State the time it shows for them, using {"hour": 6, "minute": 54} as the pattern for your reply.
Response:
{"hour": 1, "minute": 55}
